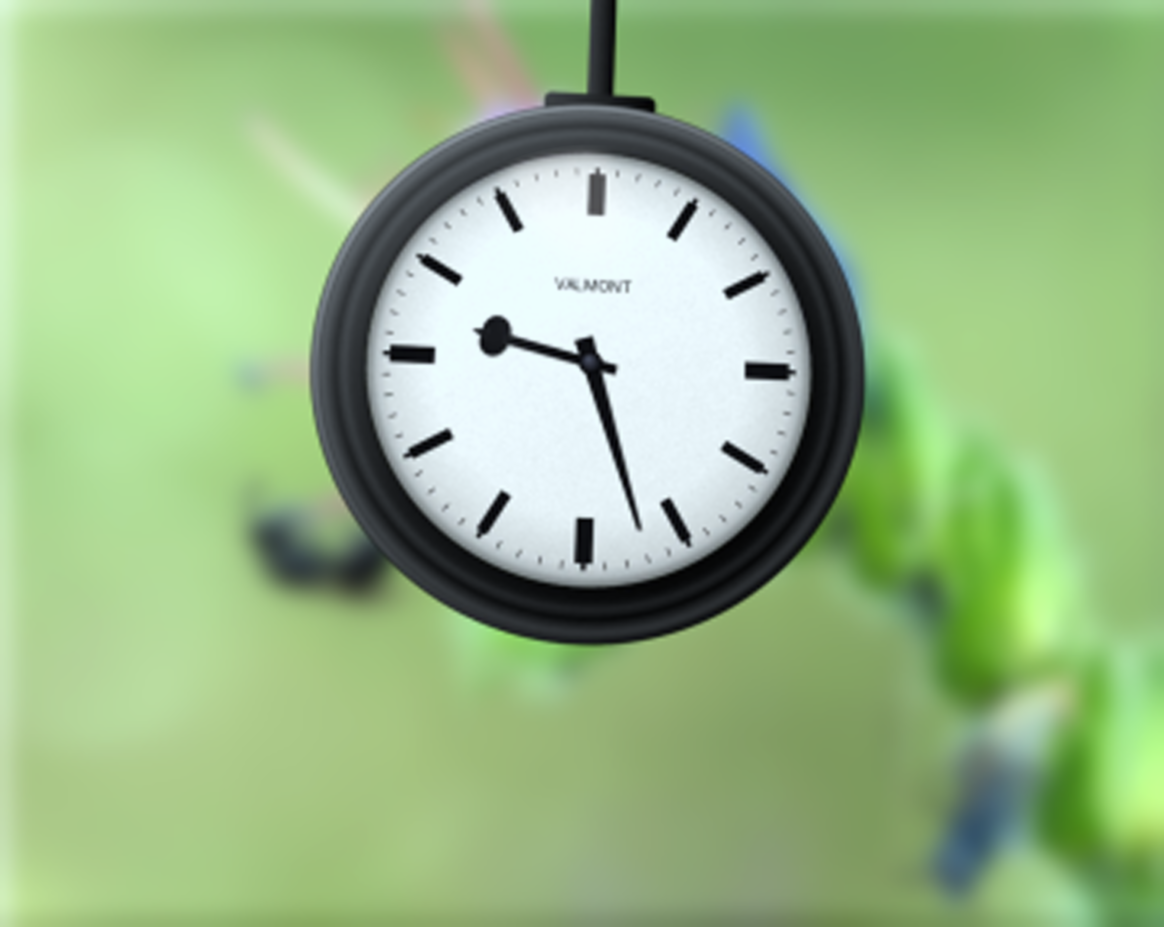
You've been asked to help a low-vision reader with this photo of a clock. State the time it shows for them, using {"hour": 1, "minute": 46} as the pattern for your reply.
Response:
{"hour": 9, "minute": 27}
